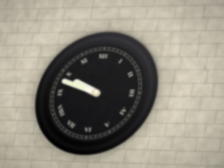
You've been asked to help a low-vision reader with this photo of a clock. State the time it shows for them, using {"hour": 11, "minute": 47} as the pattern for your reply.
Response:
{"hour": 9, "minute": 48}
